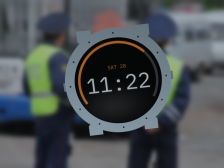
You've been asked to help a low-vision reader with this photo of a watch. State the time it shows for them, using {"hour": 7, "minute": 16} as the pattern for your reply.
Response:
{"hour": 11, "minute": 22}
